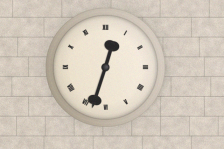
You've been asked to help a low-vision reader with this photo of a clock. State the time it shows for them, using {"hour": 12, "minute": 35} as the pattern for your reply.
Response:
{"hour": 12, "minute": 33}
